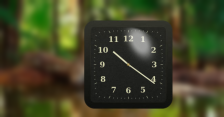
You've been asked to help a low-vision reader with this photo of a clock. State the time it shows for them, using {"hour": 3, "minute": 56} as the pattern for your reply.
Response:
{"hour": 10, "minute": 21}
